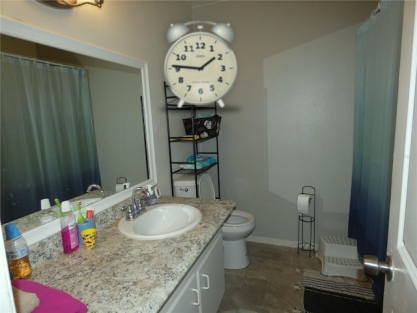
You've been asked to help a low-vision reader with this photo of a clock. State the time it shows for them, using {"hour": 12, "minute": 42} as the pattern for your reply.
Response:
{"hour": 1, "minute": 46}
